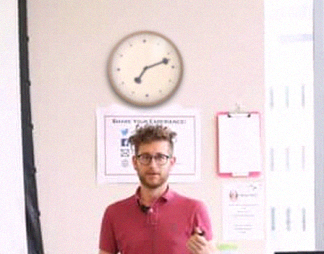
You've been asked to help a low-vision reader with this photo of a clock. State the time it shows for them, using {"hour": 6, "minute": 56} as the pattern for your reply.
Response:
{"hour": 7, "minute": 12}
